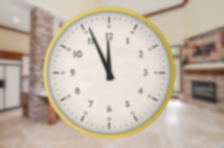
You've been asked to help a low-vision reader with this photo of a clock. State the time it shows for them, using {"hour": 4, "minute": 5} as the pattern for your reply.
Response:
{"hour": 11, "minute": 56}
